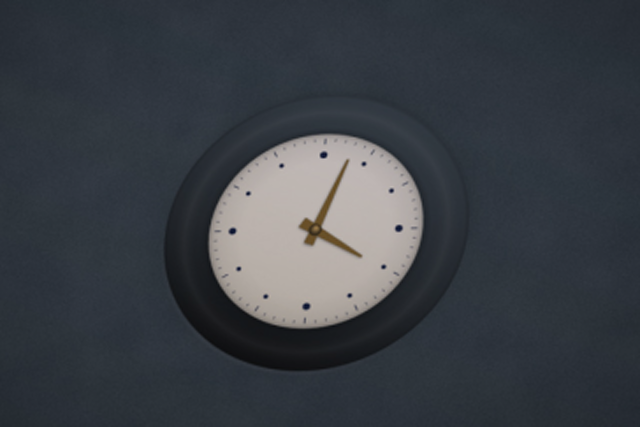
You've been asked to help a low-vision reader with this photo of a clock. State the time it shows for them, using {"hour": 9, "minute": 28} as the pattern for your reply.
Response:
{"hour": 4, "minute": 3}
